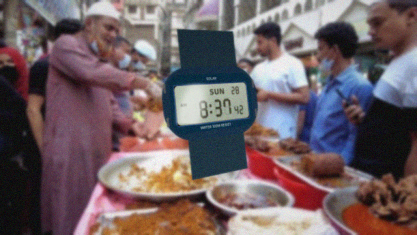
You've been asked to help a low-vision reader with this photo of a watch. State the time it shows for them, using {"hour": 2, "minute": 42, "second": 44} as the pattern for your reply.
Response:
{"hour": 8, "minute": 37, "second": 42}
